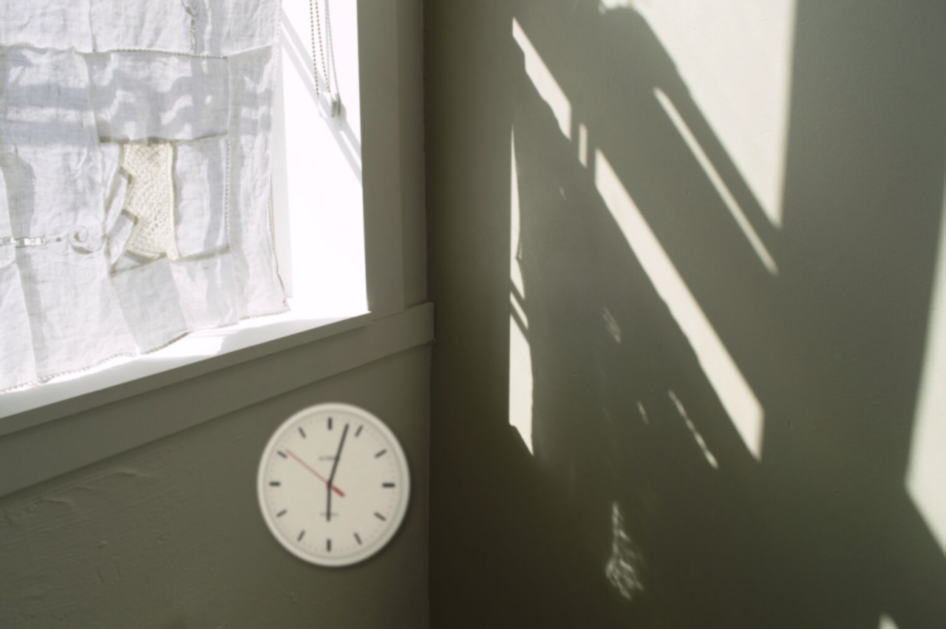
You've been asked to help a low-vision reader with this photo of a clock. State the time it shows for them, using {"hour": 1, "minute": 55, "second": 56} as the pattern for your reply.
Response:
{"hour": 6, "minute": 2, "second": 51}
